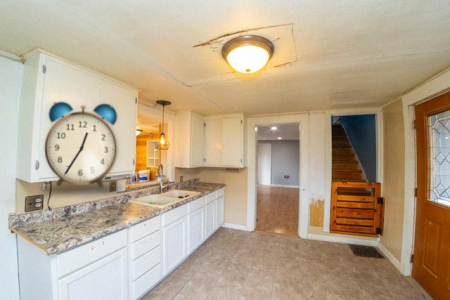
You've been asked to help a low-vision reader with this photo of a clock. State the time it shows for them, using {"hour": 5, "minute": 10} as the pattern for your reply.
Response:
{"hour": 12, "minute": 35}
